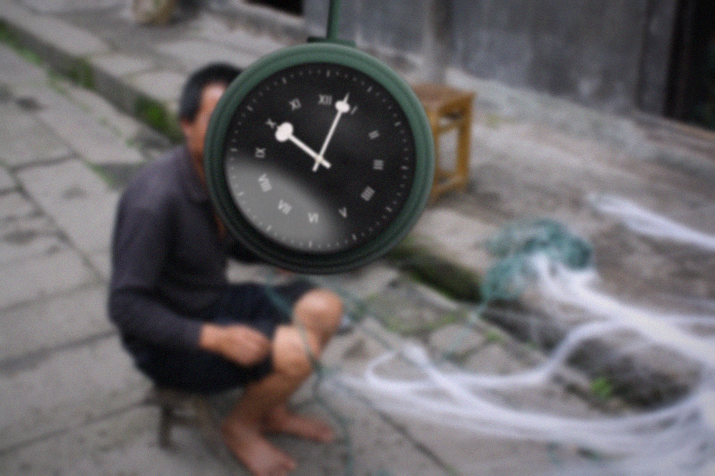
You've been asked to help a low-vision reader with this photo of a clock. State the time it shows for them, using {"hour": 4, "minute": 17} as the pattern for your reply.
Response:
{"hour": 10, "minute": 3}
